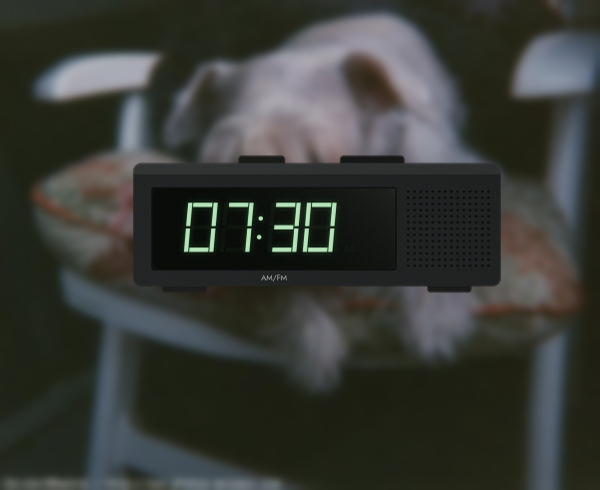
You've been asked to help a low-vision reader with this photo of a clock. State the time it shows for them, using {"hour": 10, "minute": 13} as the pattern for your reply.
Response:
{"hour": 7, "minute": 30}
